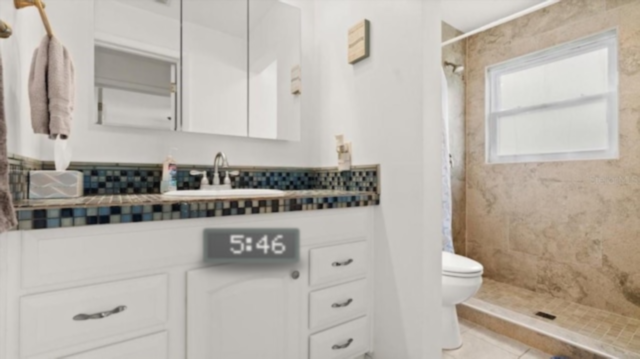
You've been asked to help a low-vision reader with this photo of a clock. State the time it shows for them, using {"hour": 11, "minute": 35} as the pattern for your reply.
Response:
{"hour": 5, "minute": 46}
